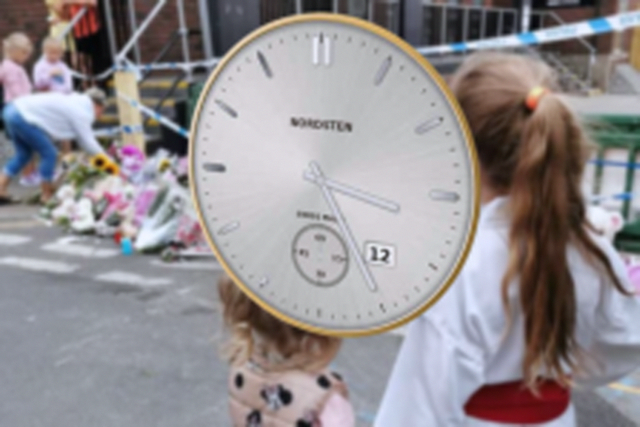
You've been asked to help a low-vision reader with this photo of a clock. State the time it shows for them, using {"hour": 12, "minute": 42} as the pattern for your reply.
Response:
{"hour": 3, "minute": 25}
